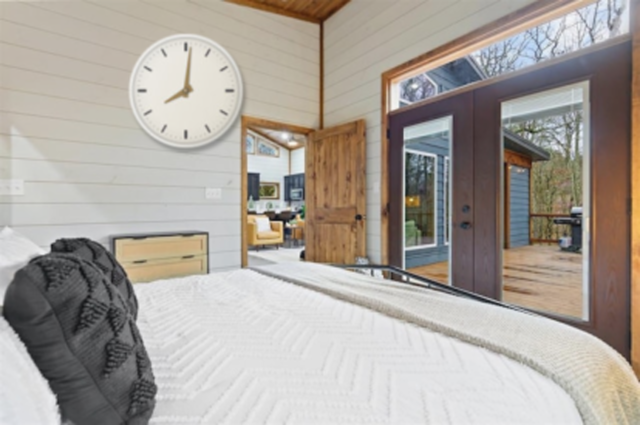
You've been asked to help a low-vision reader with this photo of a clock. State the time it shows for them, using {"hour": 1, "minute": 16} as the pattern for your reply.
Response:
{"hour": 8, "minute": 1}
